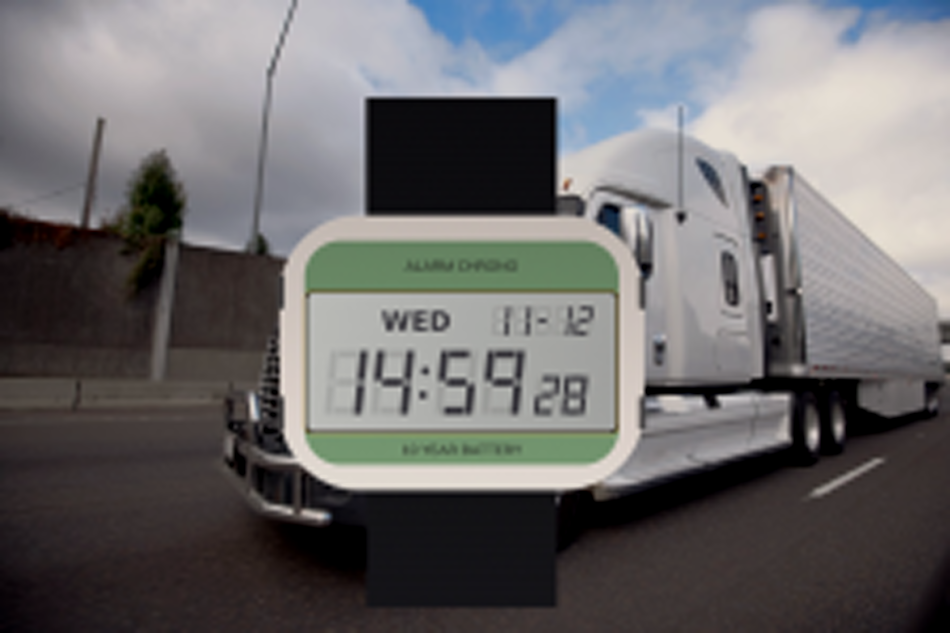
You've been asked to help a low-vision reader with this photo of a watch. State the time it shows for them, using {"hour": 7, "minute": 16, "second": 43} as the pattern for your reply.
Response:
{"hour": 14, "minute": 59, "second": 28}
